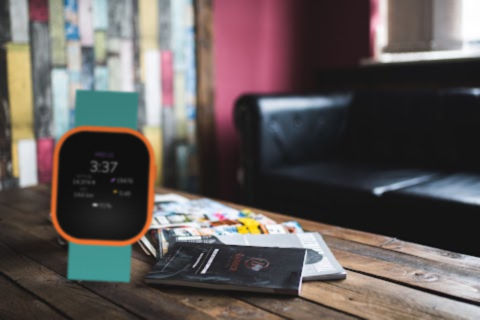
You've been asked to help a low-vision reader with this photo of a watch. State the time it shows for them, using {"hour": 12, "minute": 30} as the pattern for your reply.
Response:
{"hour": 3, "minute": 37}
